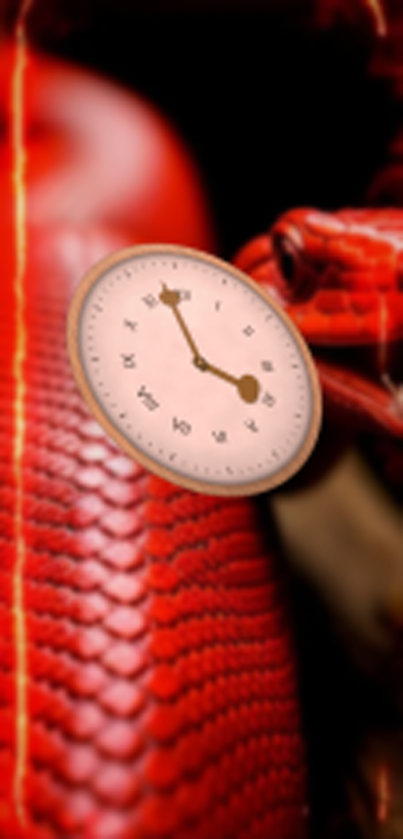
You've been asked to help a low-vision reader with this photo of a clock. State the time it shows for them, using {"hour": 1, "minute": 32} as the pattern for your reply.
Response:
{"hour": 3, "minute": 58}
